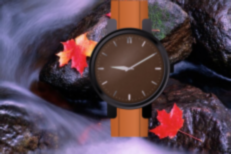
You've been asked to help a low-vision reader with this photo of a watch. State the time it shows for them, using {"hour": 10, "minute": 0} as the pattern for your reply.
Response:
{"hour": 9, "minute": 10}
